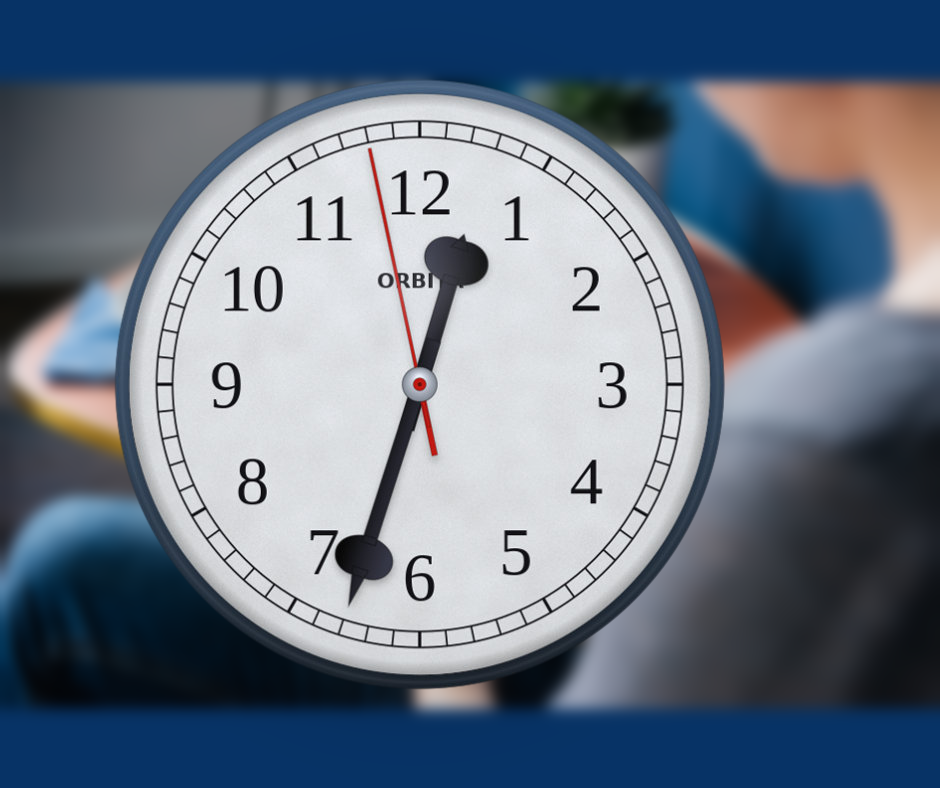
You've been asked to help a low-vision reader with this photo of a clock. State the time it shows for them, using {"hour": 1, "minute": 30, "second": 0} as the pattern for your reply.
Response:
{"hour": 12, "minute": 32, "second": 58}
